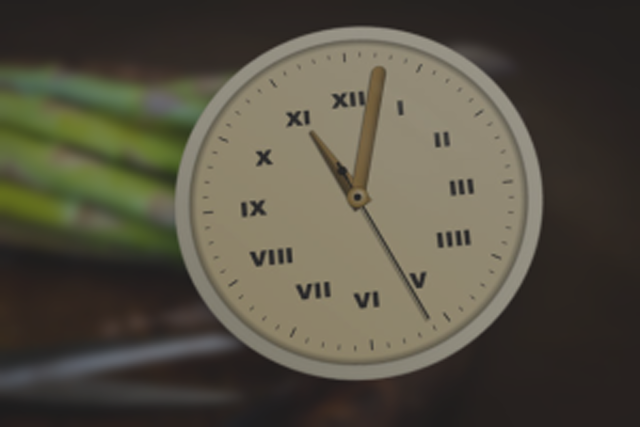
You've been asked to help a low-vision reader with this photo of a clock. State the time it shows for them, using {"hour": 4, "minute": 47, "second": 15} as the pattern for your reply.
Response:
{"hour": 11, "minute": 2, "second": 26}
